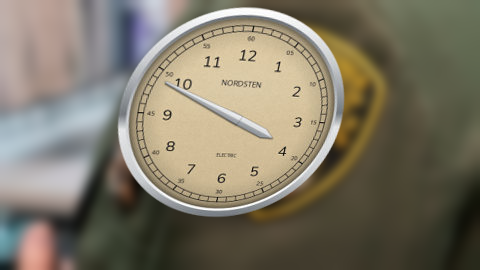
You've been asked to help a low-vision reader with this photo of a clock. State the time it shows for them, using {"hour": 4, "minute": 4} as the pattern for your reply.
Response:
{"hour": 3, "minute": 49}
